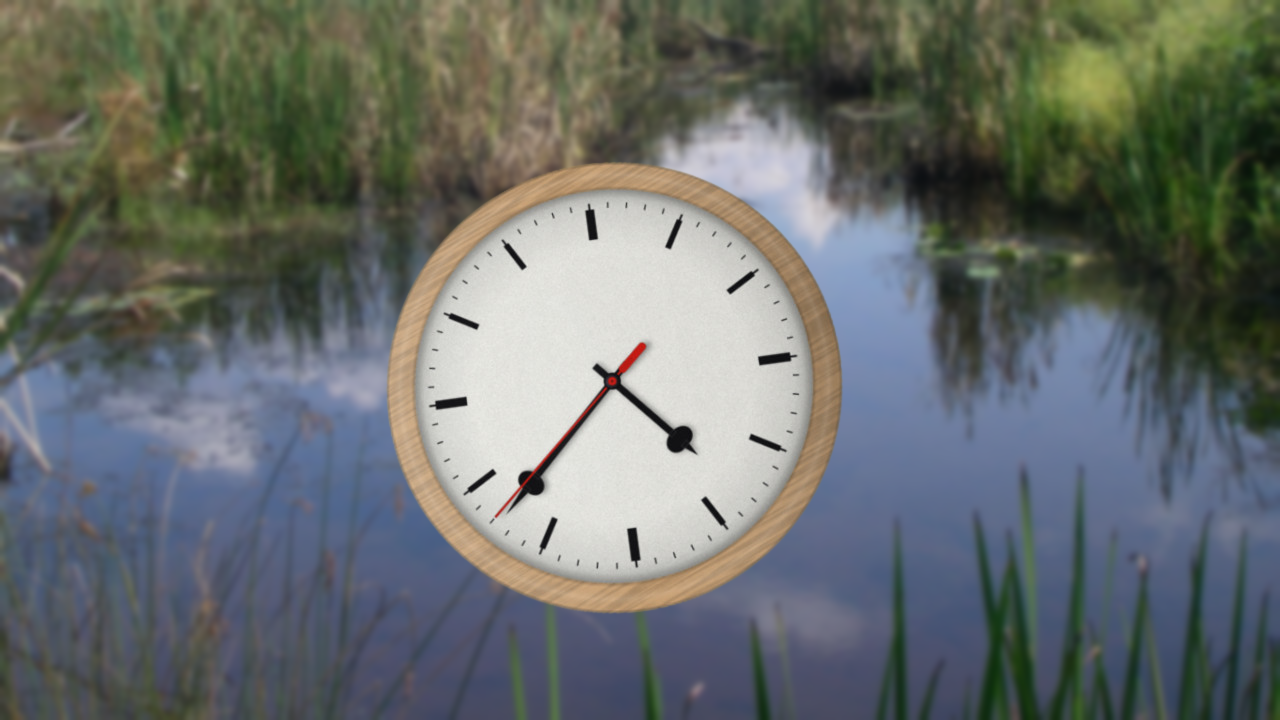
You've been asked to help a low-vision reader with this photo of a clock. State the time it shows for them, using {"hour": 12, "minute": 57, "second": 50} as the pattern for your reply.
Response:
{"hour": 4, "minute": 37, "second": 38}
